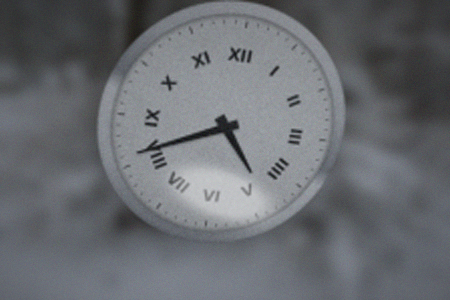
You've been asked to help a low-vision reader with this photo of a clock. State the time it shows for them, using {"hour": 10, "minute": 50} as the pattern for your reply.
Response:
{"hour": 4, "minute": 41}
